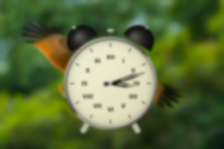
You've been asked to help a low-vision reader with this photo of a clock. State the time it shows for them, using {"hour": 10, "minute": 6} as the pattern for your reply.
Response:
{"hour": 3, "minute": 12}
